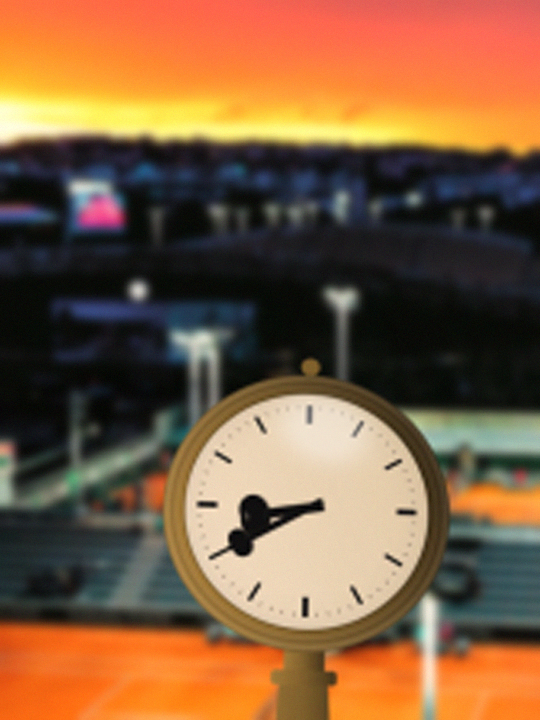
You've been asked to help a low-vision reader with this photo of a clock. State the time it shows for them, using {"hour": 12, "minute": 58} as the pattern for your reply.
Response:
{"hour": 8, "minute": 40}
